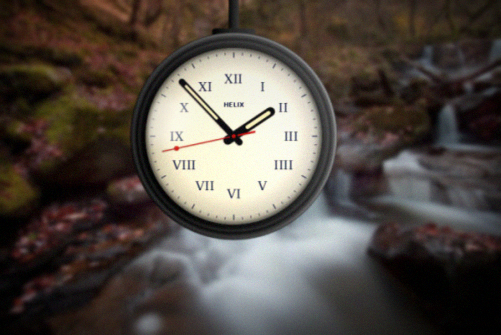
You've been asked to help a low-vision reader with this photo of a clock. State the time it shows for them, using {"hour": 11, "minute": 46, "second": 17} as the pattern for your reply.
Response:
{"hour": 1, "minute": 52, "second": 43}
